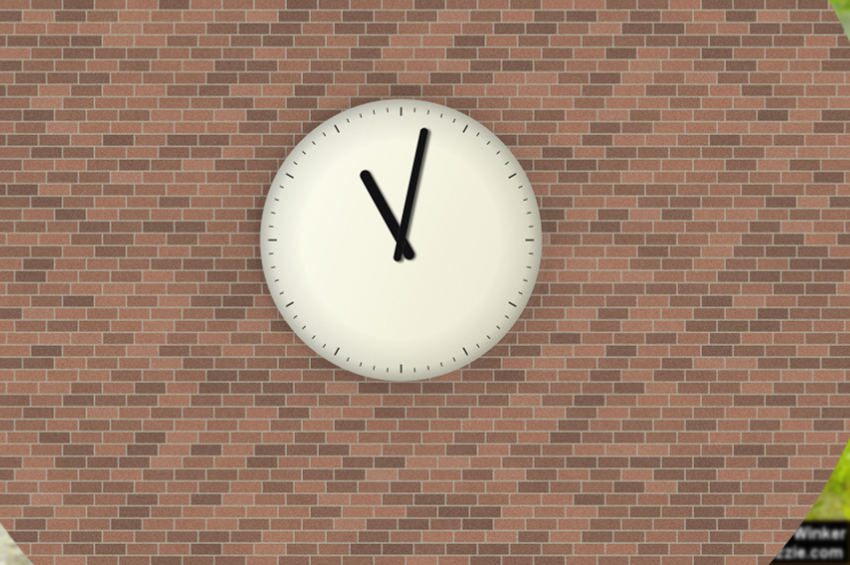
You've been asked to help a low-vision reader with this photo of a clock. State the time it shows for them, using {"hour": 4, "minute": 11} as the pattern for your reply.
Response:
{"hour": 11, "minute": 2}
